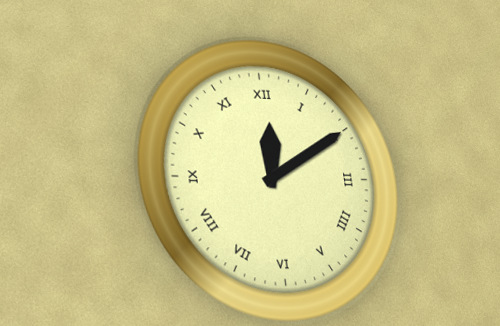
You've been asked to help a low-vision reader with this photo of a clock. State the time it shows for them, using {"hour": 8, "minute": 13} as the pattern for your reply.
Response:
{"hour": 12, "minute": 10}
